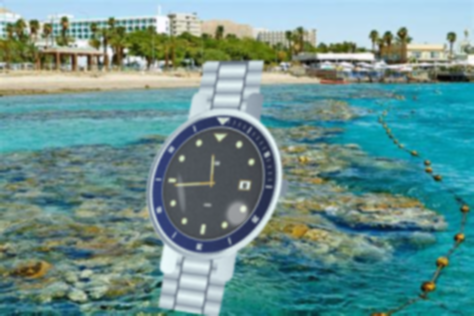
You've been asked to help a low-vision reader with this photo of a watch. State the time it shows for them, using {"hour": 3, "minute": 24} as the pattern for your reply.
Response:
{"hour": 11, "minute": 44}
